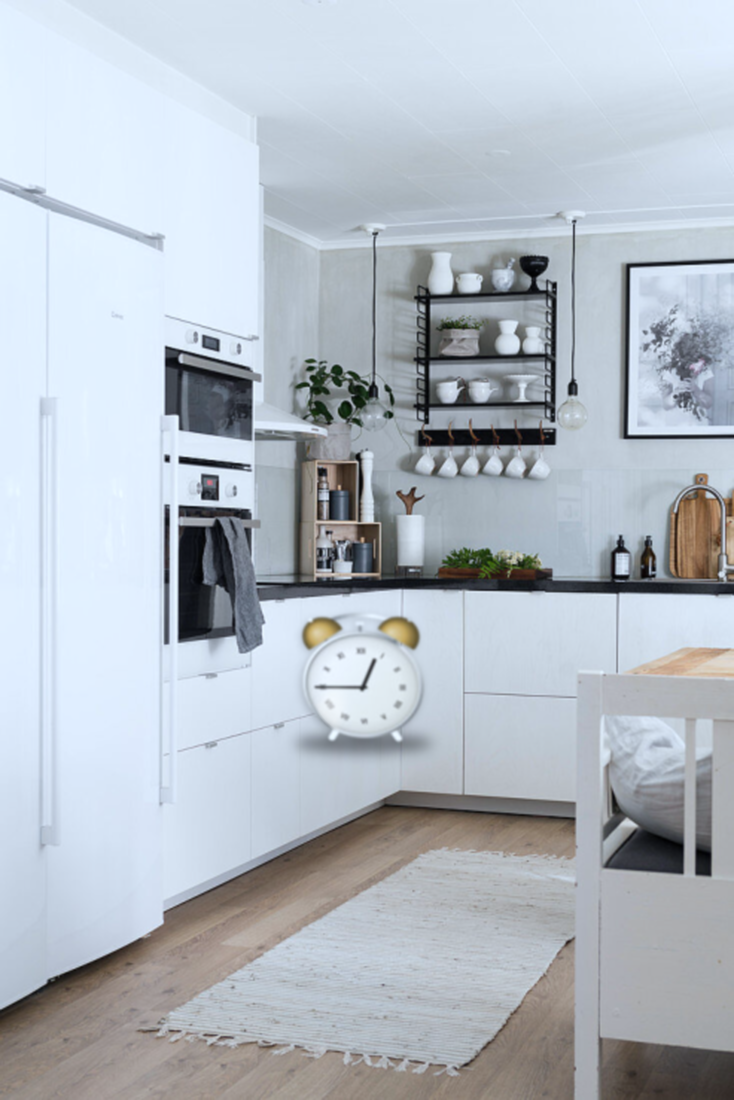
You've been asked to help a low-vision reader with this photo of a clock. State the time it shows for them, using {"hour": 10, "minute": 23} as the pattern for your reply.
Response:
{"hour": 12, "minute": 45}
